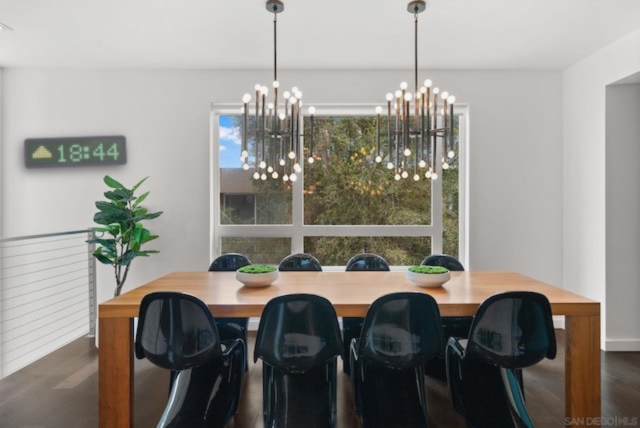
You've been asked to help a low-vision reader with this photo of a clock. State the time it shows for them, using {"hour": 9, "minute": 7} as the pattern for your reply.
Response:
{"hour": 18, "minute": 44}
